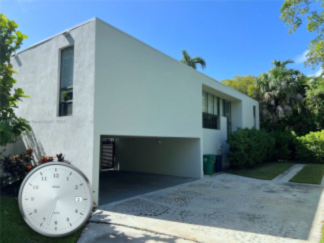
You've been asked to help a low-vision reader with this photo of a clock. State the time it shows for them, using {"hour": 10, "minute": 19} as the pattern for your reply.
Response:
{"hour": 6, "minute": 33}
